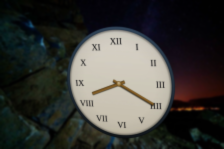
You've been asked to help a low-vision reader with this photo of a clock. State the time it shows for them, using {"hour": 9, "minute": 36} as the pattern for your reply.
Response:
{"hour": 8, "minute": 20}
